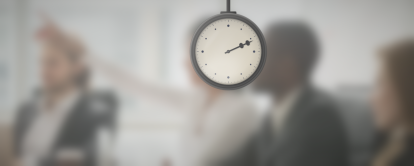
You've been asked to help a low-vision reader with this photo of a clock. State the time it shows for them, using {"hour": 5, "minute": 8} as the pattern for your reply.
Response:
{"hour": 2, "minute": 11}
